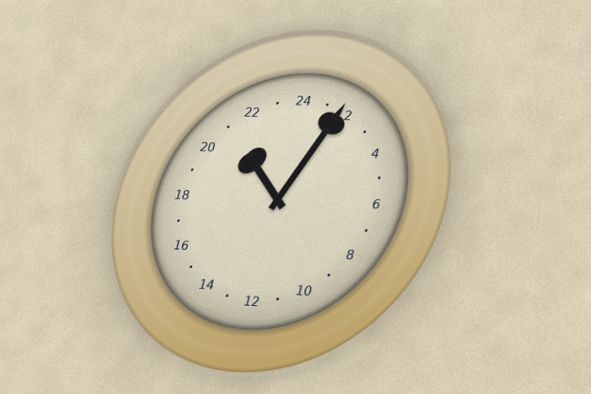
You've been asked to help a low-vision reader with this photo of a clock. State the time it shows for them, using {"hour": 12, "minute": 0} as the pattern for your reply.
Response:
{"hour": 21, "minute": 4}
